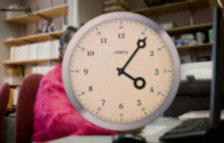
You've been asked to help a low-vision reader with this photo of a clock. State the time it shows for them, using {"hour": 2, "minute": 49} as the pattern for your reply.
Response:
{"hour": 4, "minute": 6}
